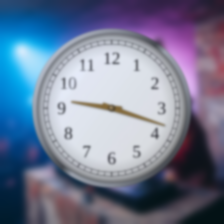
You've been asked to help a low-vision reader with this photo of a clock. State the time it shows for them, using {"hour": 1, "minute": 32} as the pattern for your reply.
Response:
{"hour": 9, "minute": 18}
